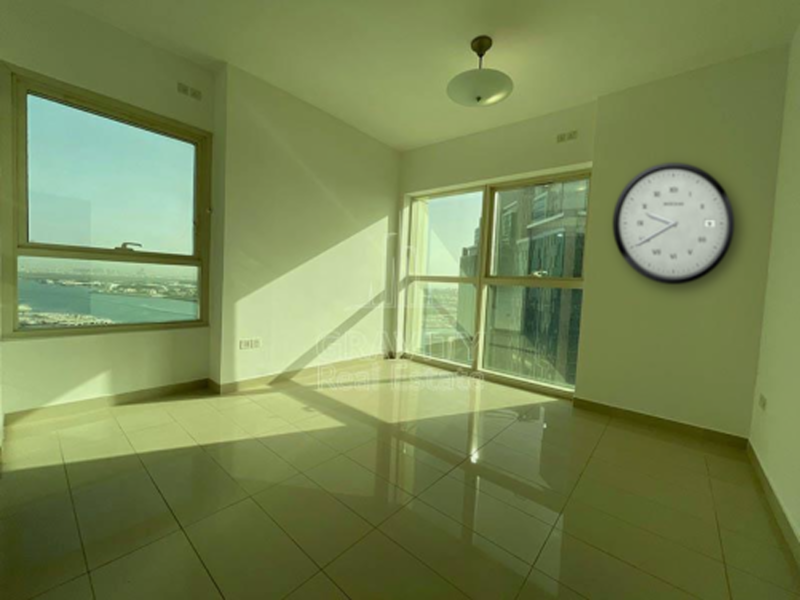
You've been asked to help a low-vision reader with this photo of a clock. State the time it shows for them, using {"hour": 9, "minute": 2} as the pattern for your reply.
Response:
{"hour": 9, "minute": 40}
